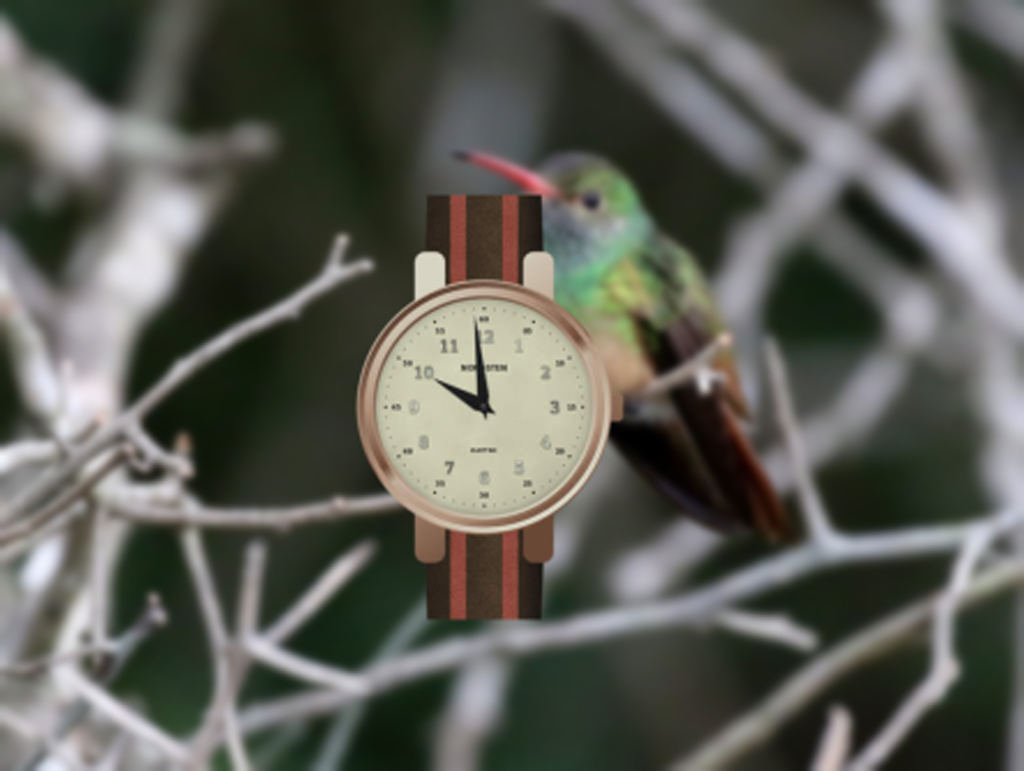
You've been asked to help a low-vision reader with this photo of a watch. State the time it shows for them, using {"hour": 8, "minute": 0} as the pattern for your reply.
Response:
{"hour": 9, "minute": 59}
